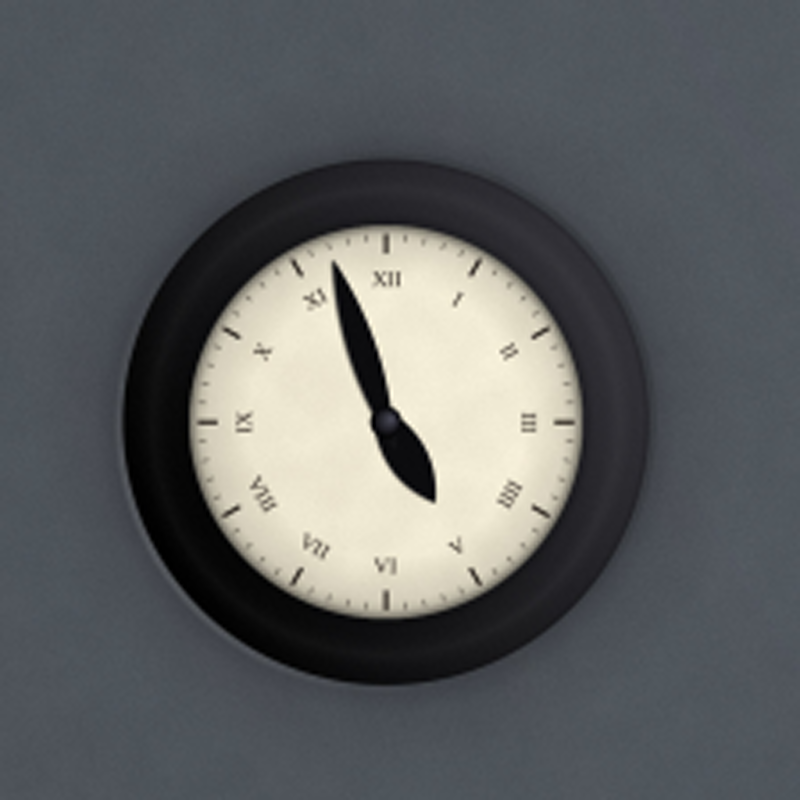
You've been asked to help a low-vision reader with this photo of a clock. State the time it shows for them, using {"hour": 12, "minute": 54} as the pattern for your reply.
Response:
{"hour": 4, "minute": 57}
